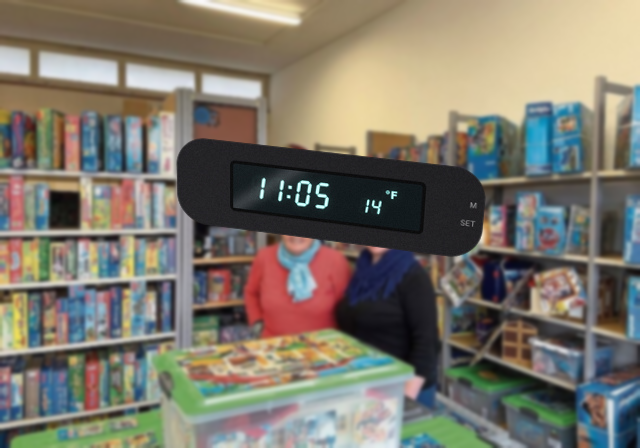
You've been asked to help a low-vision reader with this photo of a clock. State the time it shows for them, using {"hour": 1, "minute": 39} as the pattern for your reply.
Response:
{"hour": 11, "minute": 5}
